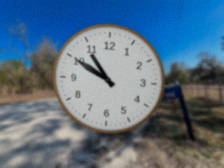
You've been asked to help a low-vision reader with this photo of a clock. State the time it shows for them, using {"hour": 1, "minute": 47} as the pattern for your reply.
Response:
{"hour": 10, "minute": 50}
